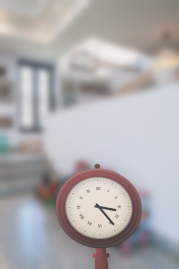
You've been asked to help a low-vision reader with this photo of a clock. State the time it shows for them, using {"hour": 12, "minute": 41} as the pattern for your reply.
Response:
{"hour": 3, "minute": 24}
